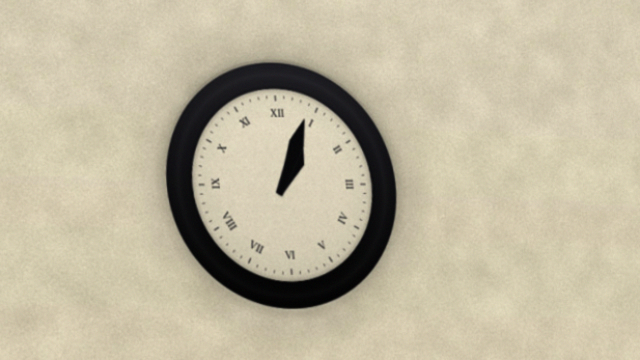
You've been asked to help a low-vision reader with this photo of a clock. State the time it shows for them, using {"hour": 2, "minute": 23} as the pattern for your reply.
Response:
{"hour": 1, "minute": 4}
